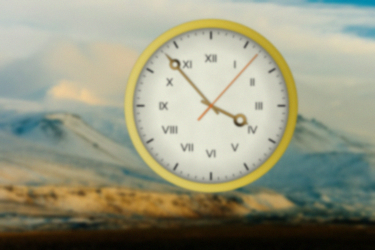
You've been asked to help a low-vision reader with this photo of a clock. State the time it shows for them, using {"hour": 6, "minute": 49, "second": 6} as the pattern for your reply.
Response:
{"hour": 3, "minute": 53, "second": 7}
